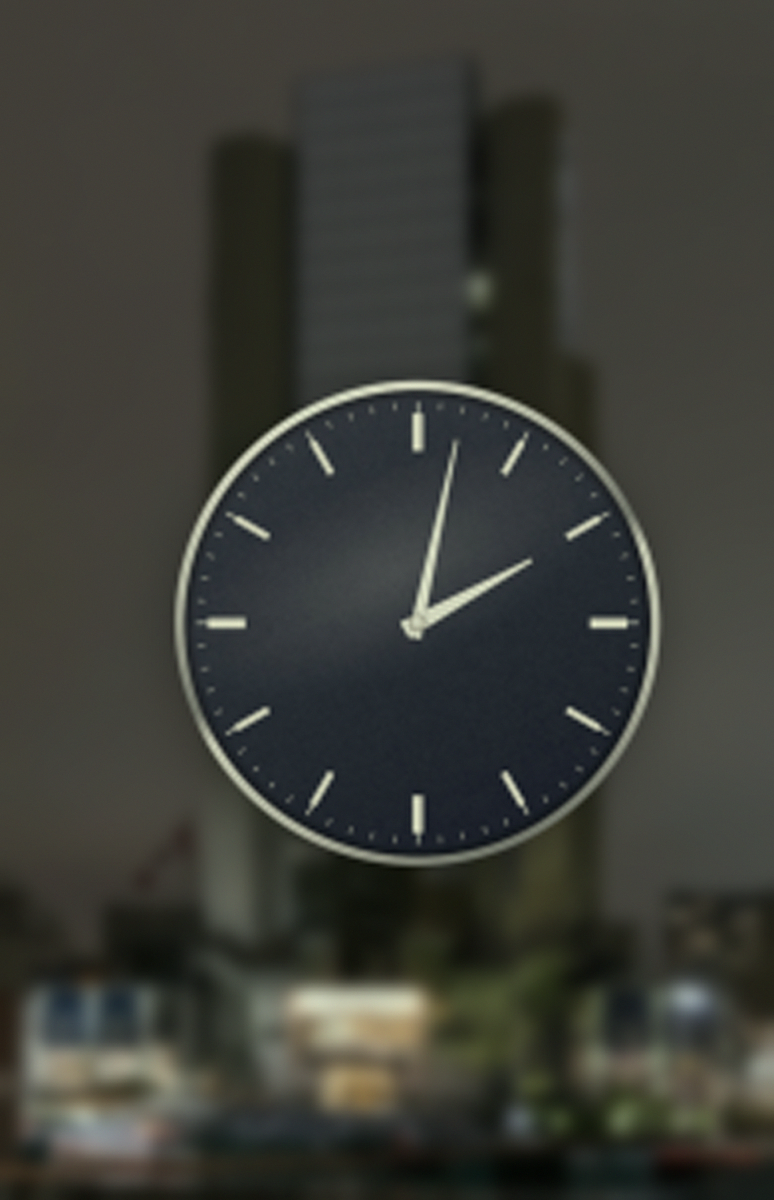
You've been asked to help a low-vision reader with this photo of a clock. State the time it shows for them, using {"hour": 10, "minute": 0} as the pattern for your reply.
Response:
{"hour": 2, "minute": 2}
